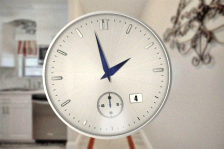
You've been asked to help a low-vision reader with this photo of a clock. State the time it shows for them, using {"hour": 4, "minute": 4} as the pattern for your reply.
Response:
{"hour": 1, "minute": 58}
